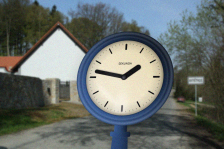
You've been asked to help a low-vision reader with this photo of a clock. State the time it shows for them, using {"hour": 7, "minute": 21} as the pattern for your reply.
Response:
{"hour": 1, "minute": 47}
